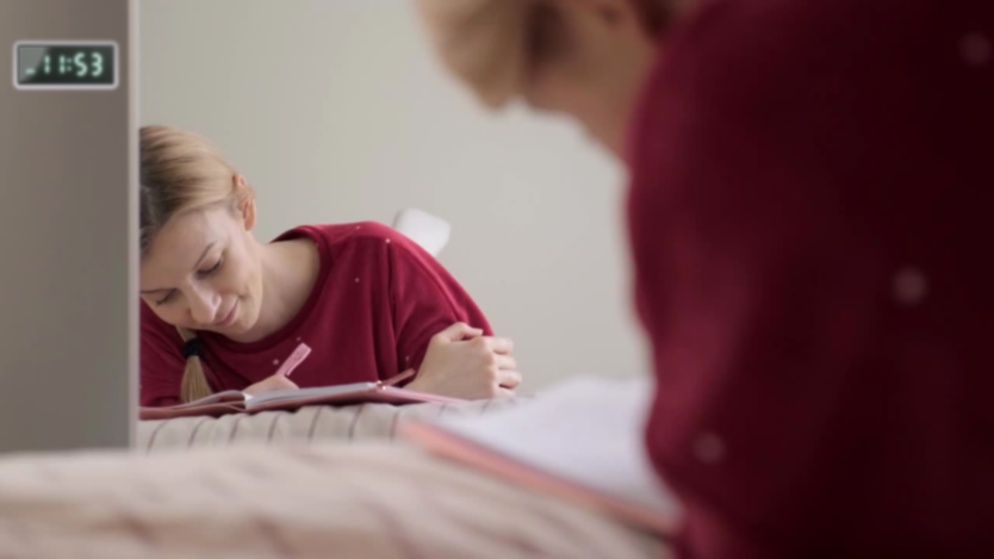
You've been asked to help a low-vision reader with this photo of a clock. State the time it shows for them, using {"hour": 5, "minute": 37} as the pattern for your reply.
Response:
{"hour": 11, "minute": 53}
